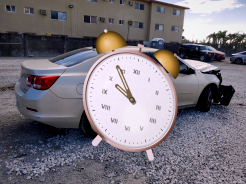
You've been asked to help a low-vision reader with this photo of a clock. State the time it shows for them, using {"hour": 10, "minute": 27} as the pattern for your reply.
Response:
{"hour": 9, "minute": 54}
